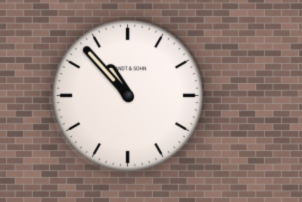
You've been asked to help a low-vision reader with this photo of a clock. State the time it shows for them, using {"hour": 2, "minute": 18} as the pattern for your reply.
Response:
{"hour": 10, "minute": 53}
